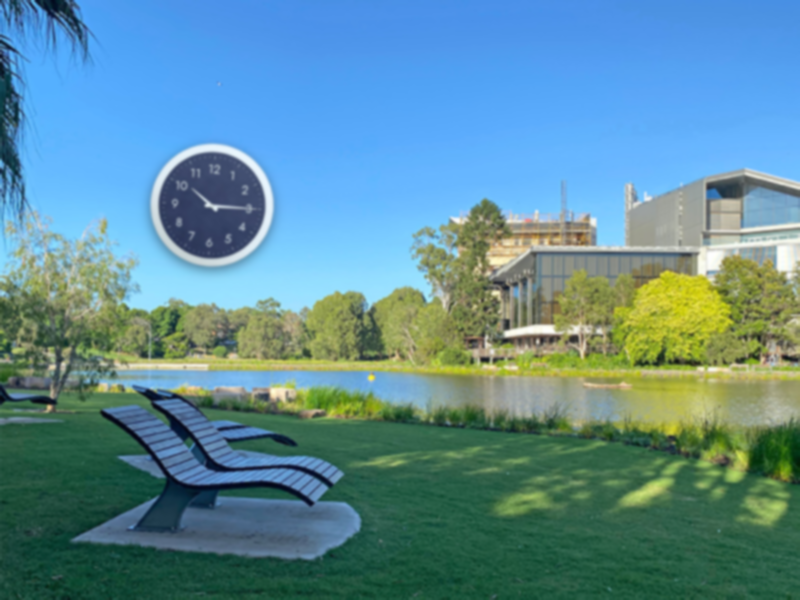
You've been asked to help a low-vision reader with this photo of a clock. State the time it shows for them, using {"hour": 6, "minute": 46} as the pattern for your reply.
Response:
{"hour": 10, "minute": 15}
